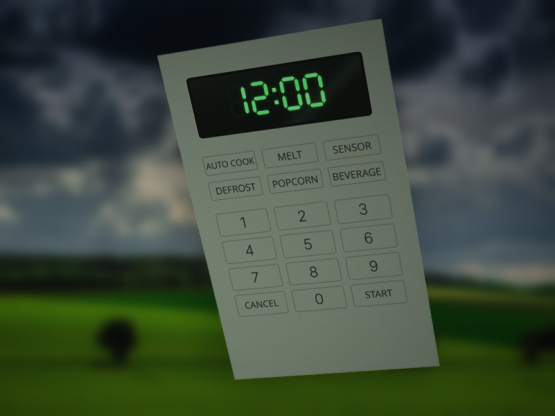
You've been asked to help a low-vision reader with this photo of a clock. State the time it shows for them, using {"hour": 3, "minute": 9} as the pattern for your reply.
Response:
{"hour": 12, "minute": 0}
